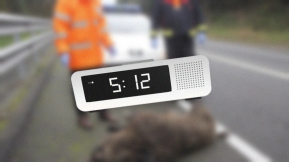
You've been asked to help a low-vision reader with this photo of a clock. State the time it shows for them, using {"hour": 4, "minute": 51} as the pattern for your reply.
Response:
{"hour": 5, "minute": 12}
